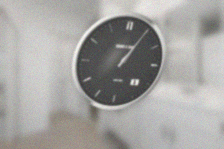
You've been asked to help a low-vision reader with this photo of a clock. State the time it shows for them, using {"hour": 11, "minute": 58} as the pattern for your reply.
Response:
{"hour": 1, "minute": 5}
